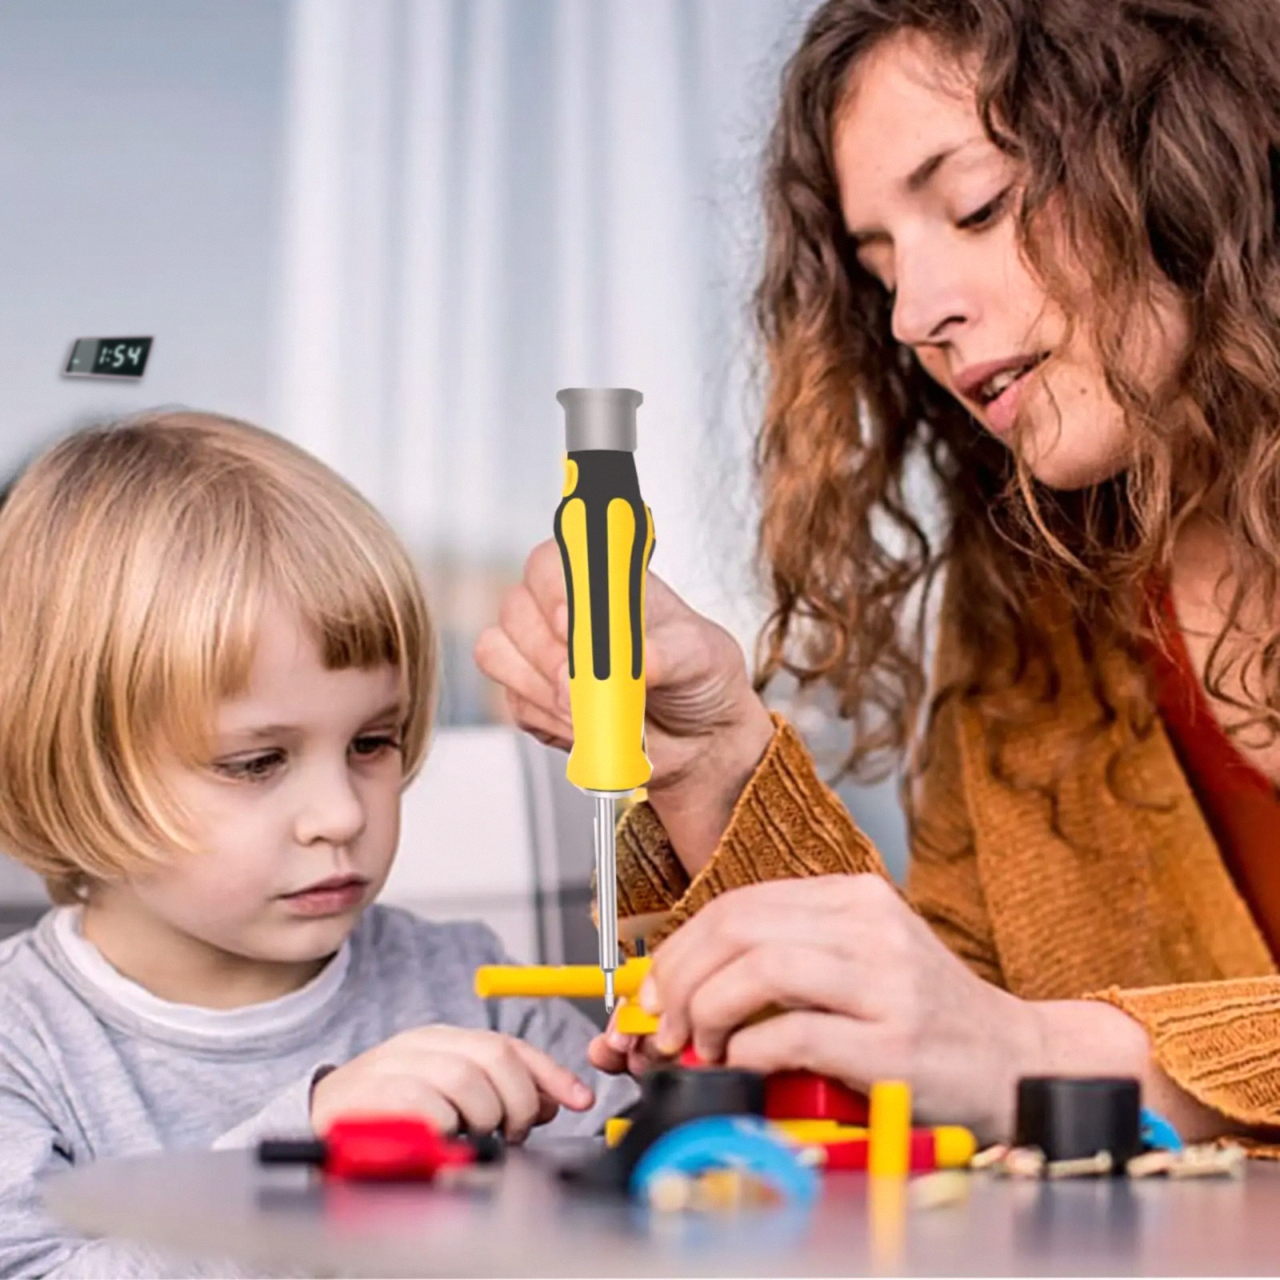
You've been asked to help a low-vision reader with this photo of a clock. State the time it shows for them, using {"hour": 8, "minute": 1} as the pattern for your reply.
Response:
{"hour": 1, "minute": 54}
